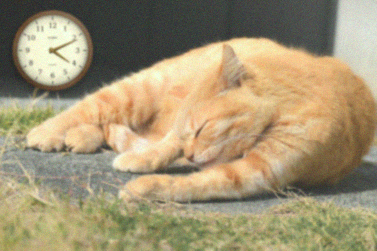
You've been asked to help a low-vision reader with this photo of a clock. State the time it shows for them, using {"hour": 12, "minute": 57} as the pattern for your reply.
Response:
{"hour": 4, "minute": 11}
